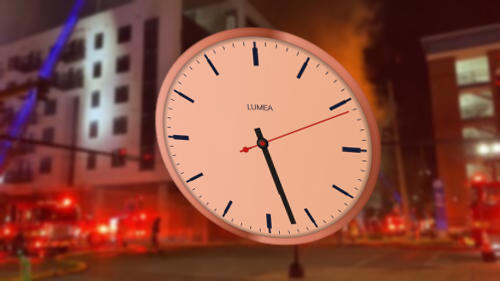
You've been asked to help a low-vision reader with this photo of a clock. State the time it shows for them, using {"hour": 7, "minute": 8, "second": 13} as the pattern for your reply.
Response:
{"hour": 5, "minute": 27, "second": 11}
